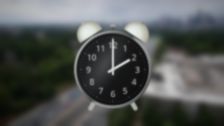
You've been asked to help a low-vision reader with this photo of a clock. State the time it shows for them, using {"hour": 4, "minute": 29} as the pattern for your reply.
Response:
{"hour": 2, "minute": 0}
